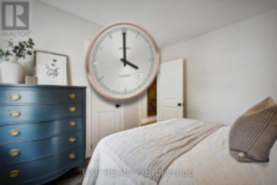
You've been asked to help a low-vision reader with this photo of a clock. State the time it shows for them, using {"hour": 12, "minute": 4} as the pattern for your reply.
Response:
{"hour": 4, "minute": 0}
